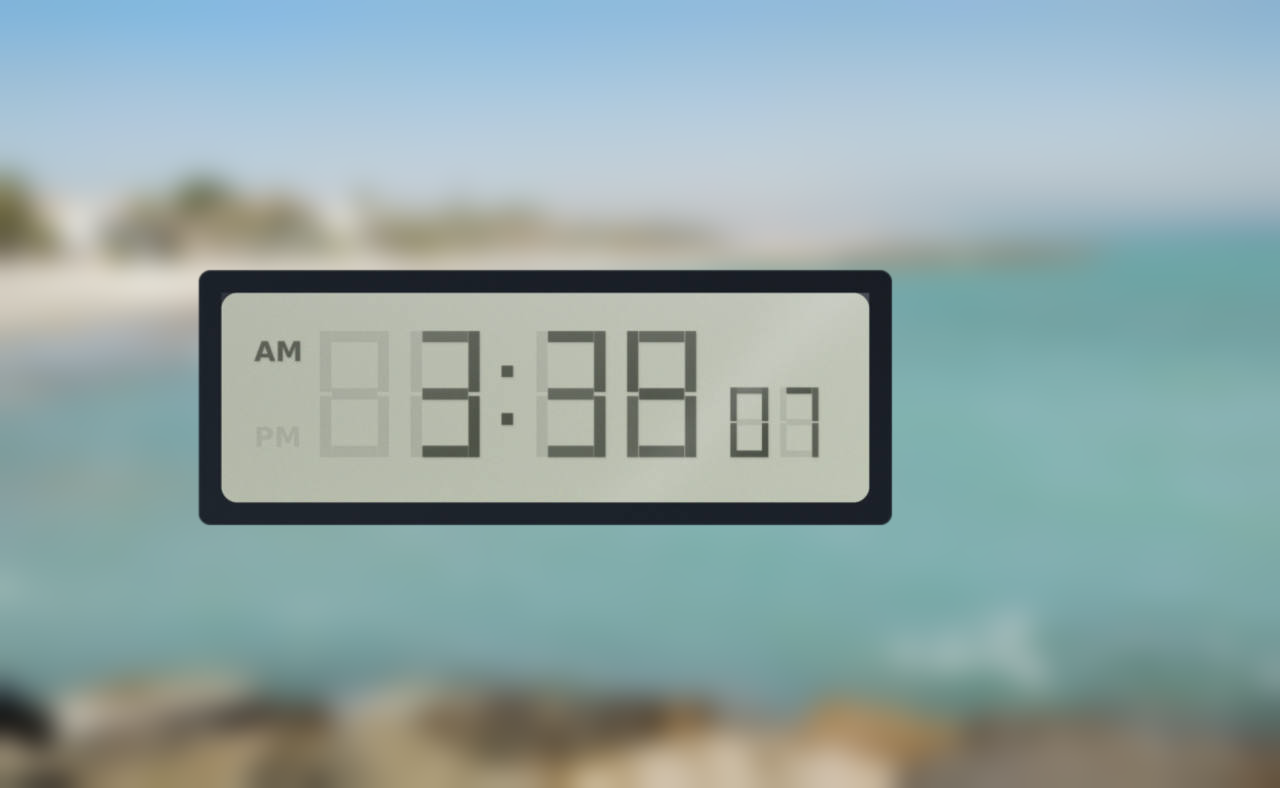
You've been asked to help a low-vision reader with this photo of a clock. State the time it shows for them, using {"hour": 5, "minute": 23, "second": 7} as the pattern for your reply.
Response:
{"hour": 3, "minute": 38, "second": 7}
